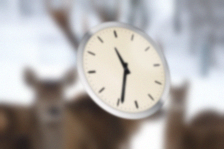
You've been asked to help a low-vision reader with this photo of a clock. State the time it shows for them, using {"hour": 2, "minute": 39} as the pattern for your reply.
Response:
{"hour": 11, "minute": 34}
